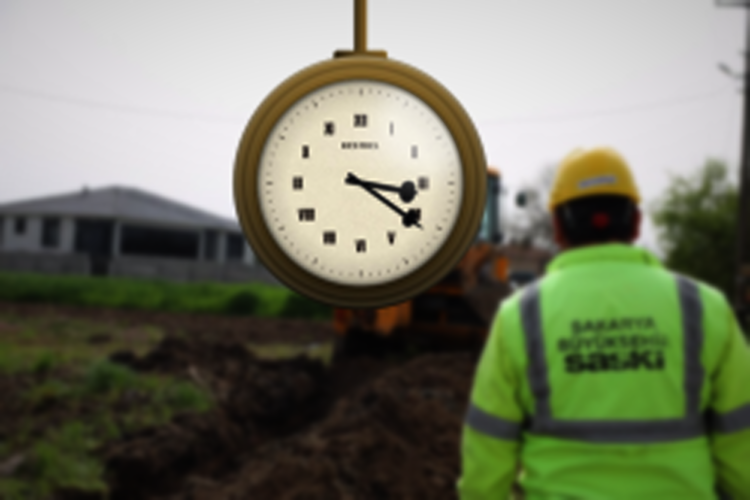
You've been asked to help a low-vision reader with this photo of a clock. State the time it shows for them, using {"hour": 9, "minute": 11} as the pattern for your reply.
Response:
{"hour": 3, "minute": 21}
